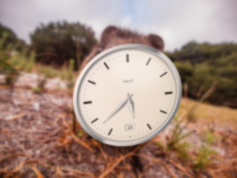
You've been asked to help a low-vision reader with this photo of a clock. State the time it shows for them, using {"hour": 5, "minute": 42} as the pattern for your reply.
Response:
{"hour": 5, "minute": 38}
